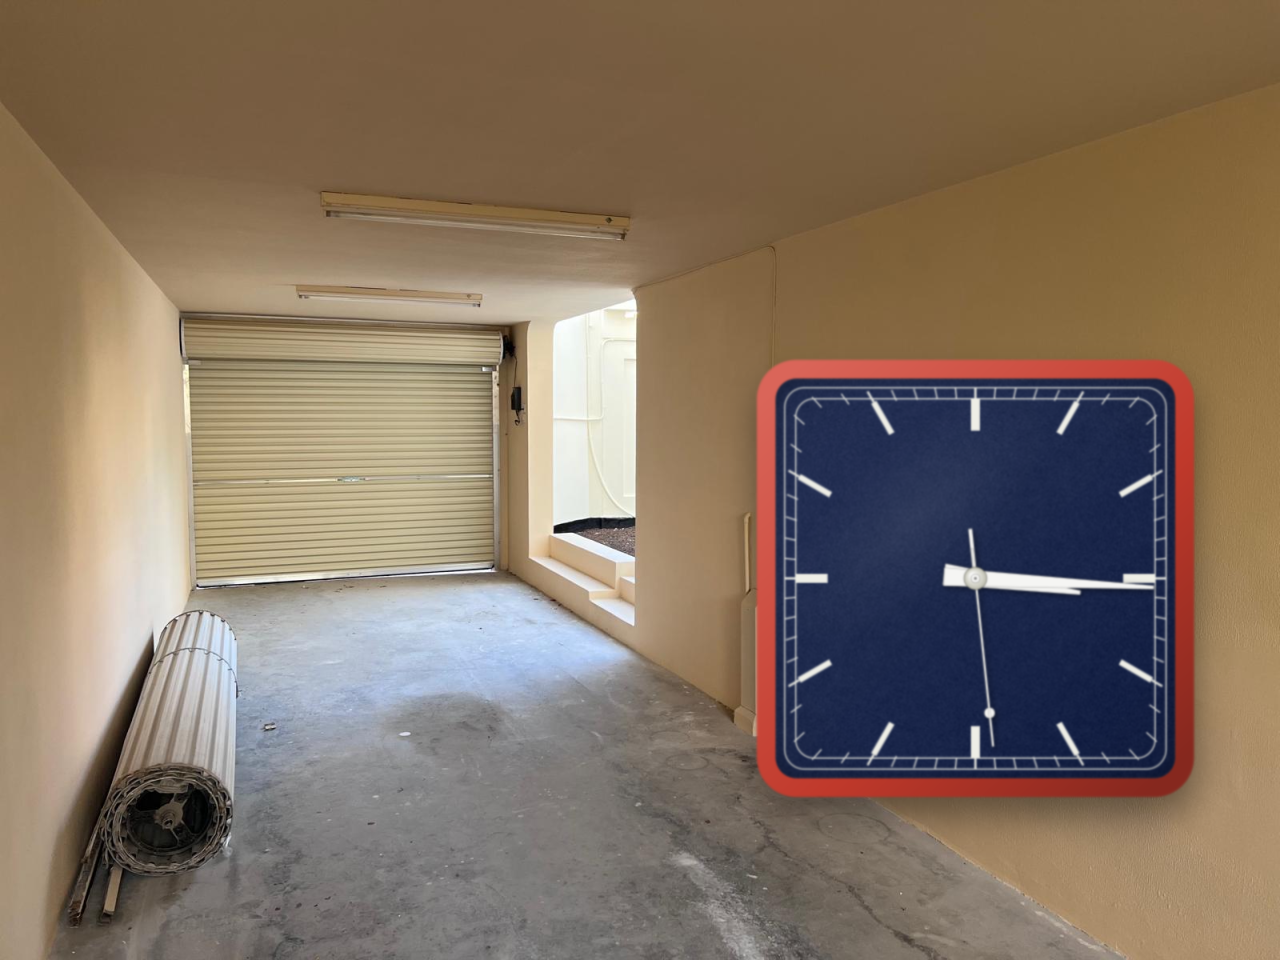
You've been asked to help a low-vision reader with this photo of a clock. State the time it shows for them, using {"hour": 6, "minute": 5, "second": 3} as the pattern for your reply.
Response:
{"hour": 3, "minute": 15, "second": 29}
